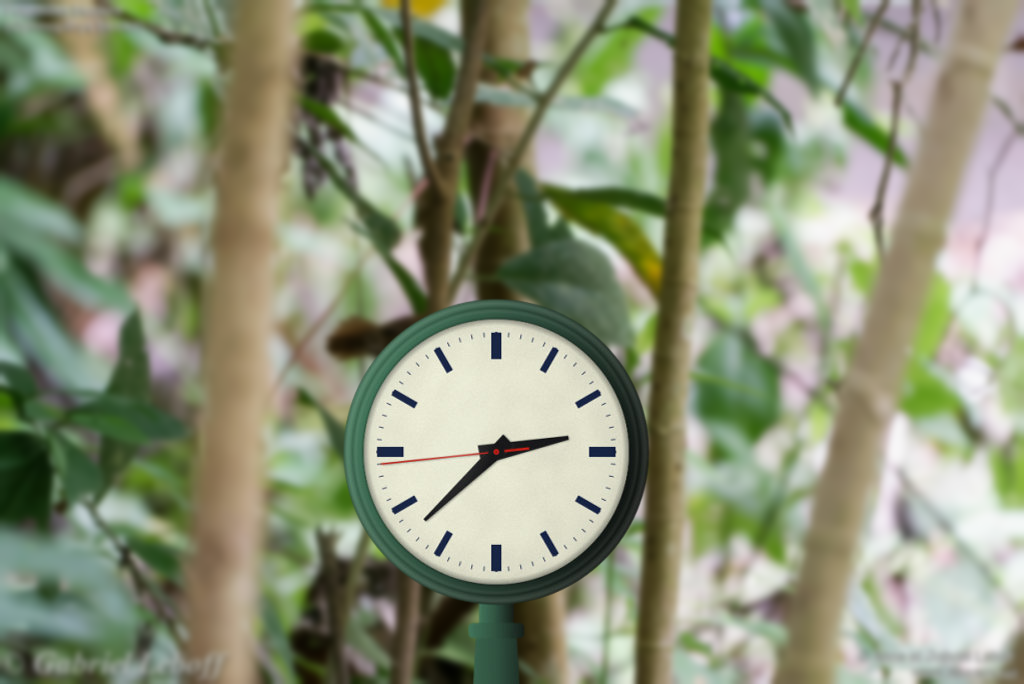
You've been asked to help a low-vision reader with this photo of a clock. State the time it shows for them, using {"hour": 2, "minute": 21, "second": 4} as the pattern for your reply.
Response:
{"hour": 2, "minute": 37, "second": 44}
